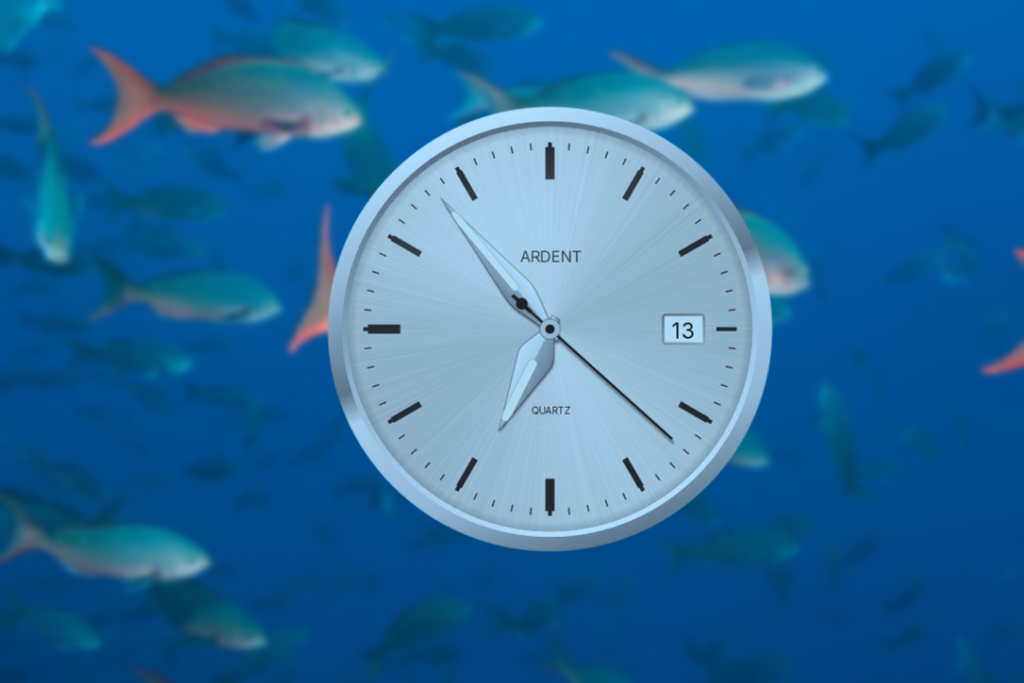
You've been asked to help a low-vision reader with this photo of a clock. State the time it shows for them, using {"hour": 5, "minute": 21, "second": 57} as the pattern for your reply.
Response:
{"hour": 6, "minute": 53, "second": 22}
